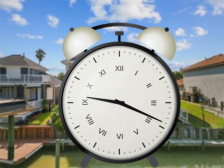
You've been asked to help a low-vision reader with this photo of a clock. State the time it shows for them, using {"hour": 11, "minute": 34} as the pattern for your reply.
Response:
{"hour": 9, "minute": 19}
